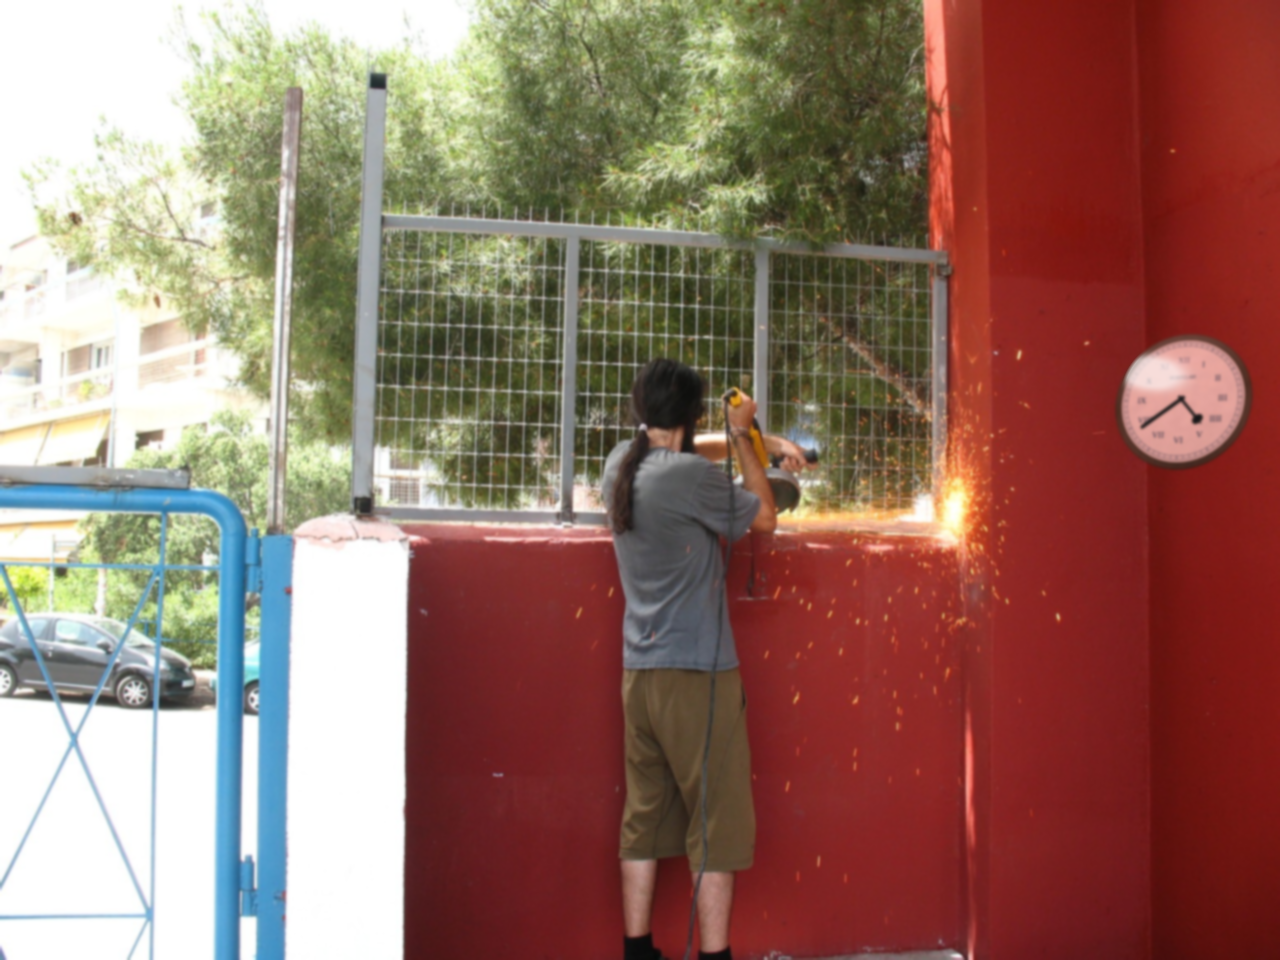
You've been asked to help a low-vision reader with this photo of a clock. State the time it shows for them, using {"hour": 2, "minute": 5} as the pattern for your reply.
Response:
{"hour": 4, "minute": 39}
